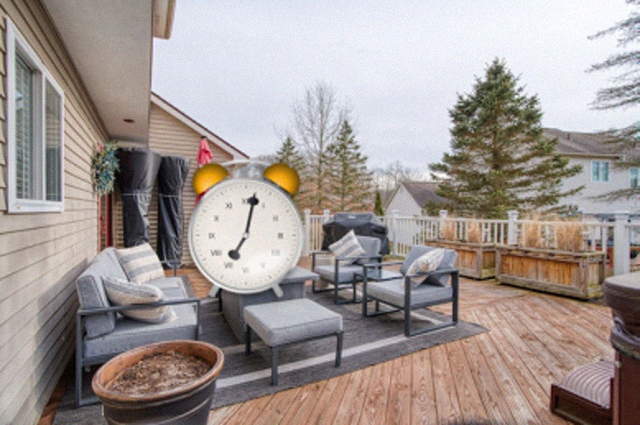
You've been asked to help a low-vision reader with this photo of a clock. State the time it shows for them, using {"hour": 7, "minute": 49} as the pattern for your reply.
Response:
{"hour": 7, "minute": 2}
